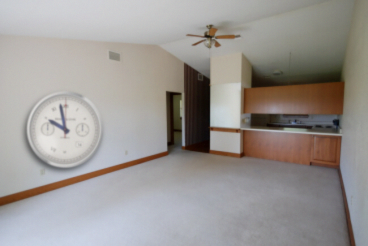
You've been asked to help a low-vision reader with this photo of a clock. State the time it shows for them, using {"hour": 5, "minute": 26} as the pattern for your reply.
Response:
{"hour": 9, "minute": 58}
